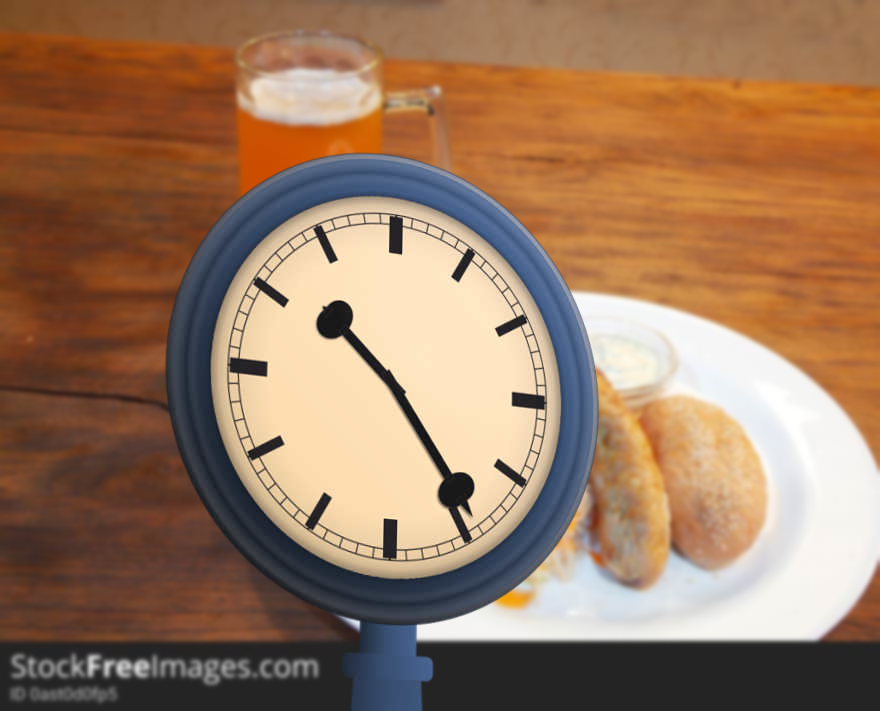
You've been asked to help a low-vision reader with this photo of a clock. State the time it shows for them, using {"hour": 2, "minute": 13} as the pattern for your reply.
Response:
{"hour": 10, "minute": 24}
